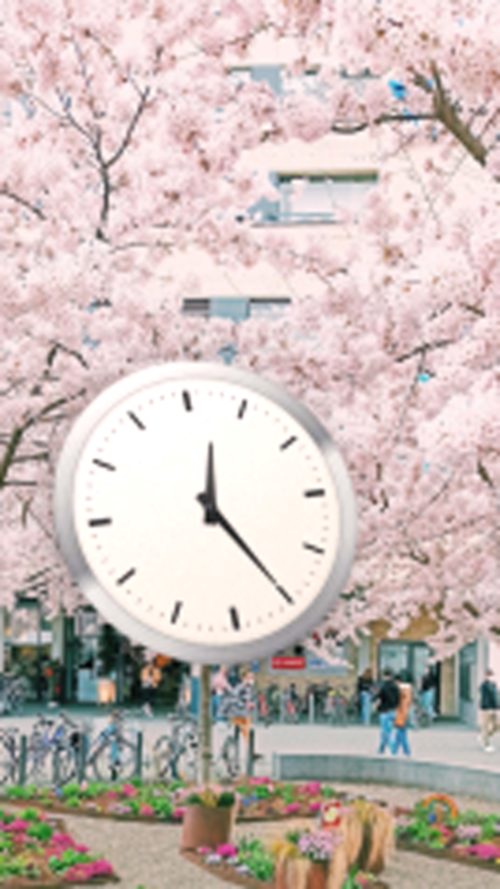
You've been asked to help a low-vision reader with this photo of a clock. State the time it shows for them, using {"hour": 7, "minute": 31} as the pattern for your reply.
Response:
{"hour": 12, "minute": 25}
